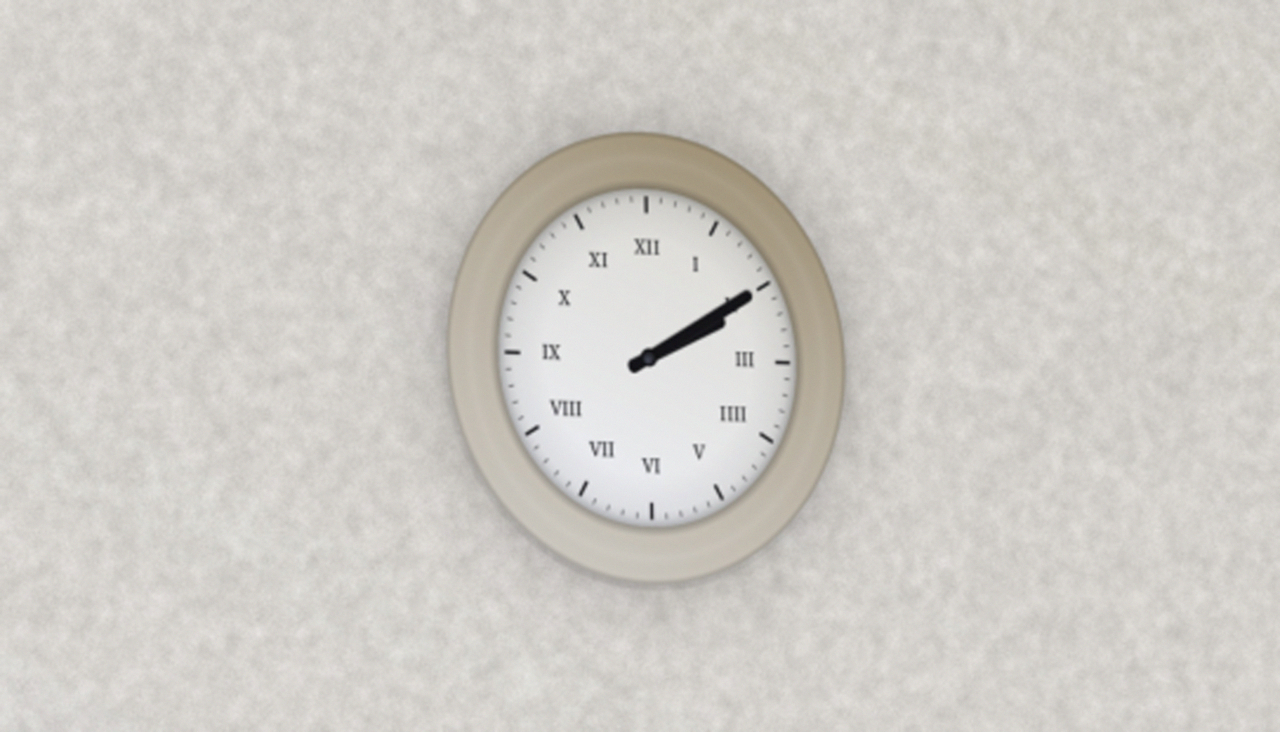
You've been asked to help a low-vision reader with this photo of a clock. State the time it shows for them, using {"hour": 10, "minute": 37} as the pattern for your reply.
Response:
{"hour": 2, "minute": 10}
